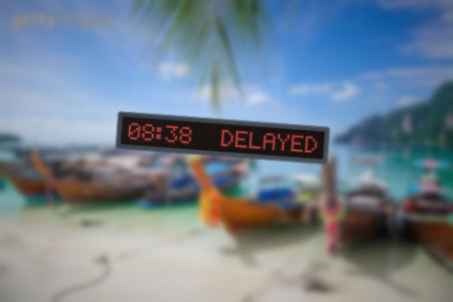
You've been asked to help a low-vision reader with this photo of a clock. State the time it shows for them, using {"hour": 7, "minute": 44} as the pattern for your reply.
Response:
{"hour": 8, "minute": 38}
